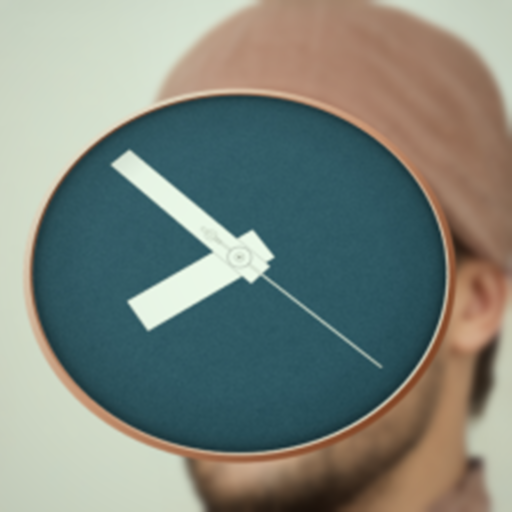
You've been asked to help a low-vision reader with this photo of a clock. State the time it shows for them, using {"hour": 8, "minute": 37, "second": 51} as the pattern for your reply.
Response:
{"hour": 7, "minute": 52, "second": 22}
